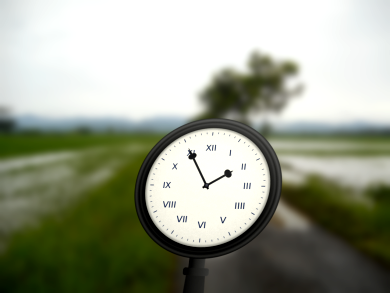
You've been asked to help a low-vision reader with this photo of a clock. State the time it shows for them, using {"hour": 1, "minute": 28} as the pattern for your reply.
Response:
{"hour": 1, "minute": 55}
